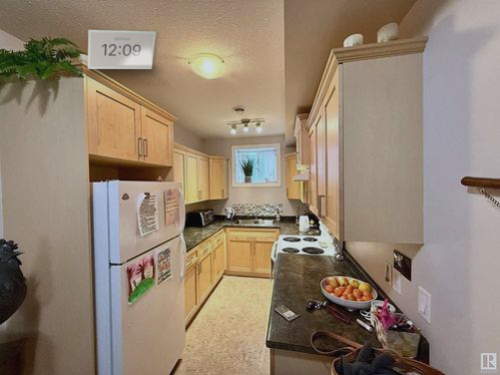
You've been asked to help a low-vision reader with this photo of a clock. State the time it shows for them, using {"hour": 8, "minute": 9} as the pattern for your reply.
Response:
{"hour": 12, "minute": 9}
